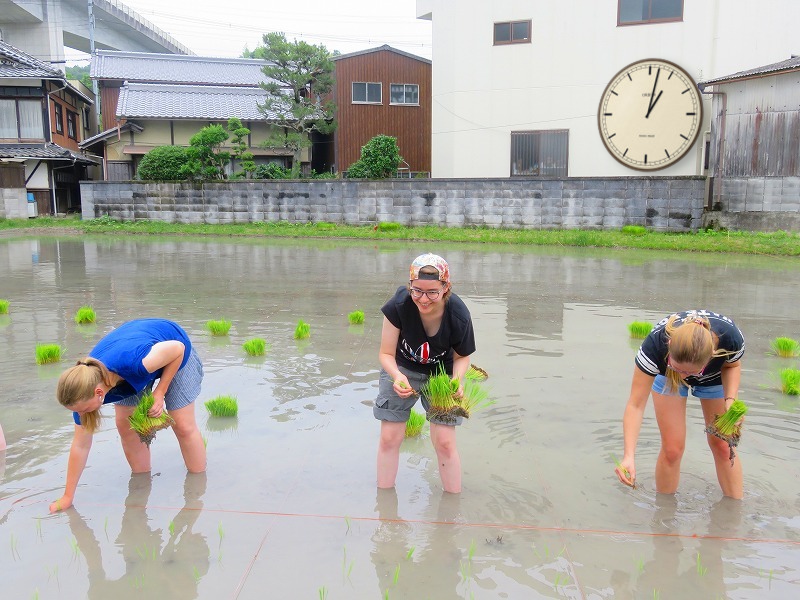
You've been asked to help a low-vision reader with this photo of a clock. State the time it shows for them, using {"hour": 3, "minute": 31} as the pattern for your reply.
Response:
{"hour": 1, "minute": 2}
